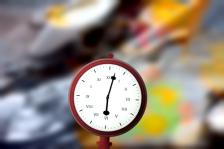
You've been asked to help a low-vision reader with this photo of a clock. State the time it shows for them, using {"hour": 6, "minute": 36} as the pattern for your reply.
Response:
{"hour": 6, "minute": 2}
